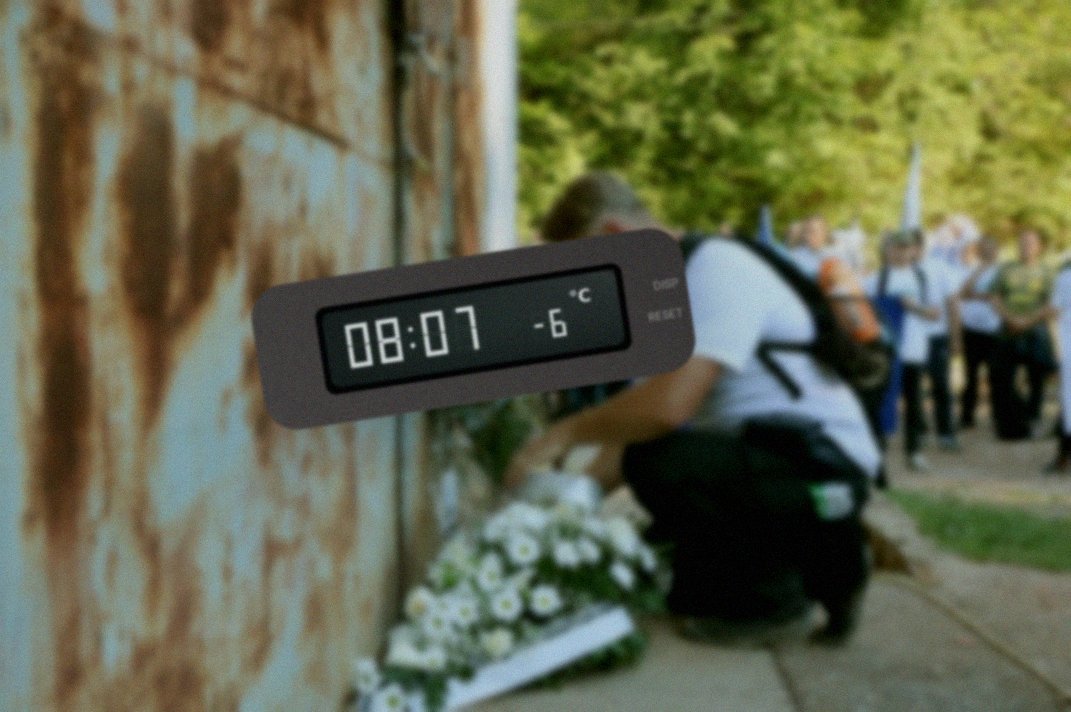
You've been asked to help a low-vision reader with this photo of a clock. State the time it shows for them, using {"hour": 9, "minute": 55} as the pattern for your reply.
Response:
{"hour": 8, "minute": 7}
